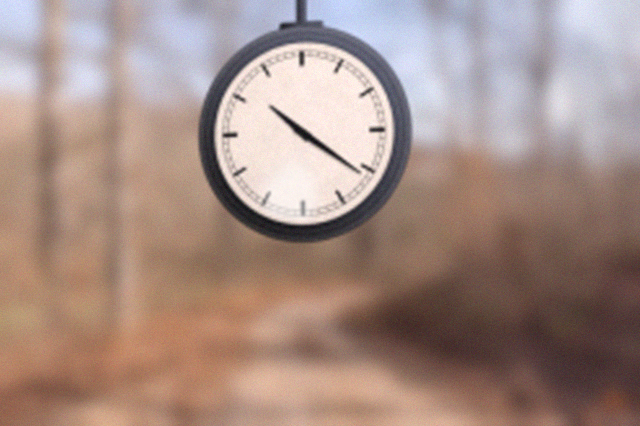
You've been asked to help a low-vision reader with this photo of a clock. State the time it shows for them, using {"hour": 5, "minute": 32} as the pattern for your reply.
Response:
{"hour": 10, "minute": 21}
